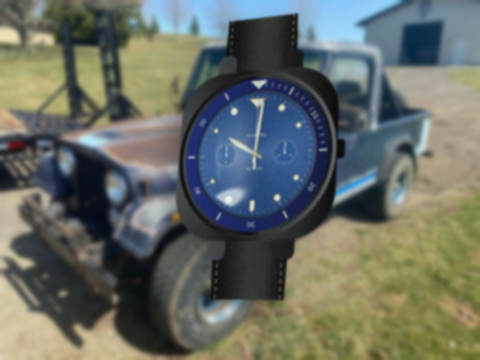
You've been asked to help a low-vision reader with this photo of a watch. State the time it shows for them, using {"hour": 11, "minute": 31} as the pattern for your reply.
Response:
{"hour": 10, "minute": 1}
